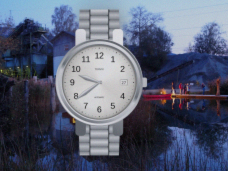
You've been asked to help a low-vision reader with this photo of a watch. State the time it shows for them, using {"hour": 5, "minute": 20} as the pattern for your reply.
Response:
{"hour": 9, "minute": 39}
